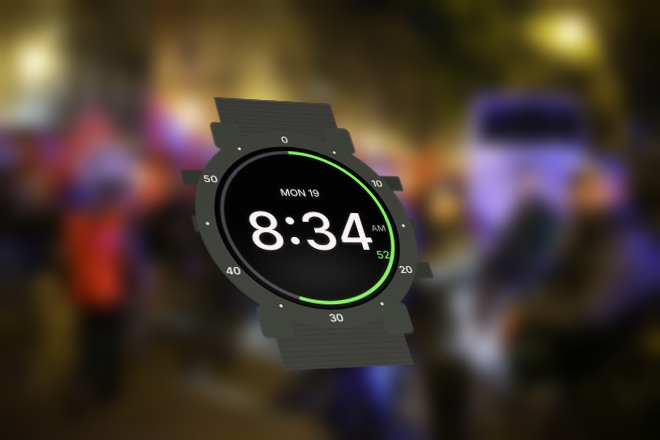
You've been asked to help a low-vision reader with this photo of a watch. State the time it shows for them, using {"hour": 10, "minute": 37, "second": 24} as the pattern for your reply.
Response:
{"hour": 8, "minute": 34, "second": 52}
